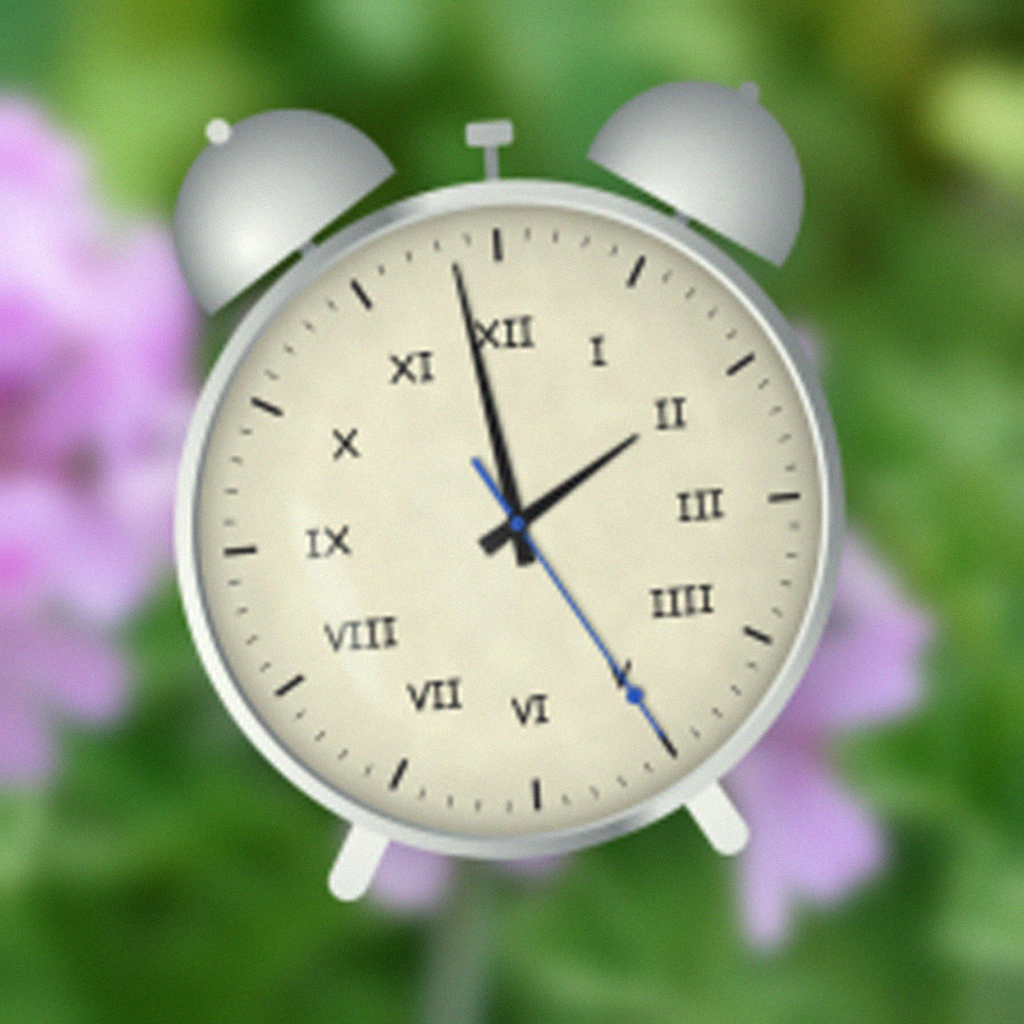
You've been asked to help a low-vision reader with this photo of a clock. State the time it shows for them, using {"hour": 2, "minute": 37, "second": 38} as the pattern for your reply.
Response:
{"hour": 1, "minute": 58, "second": 25}
